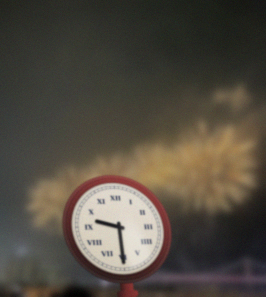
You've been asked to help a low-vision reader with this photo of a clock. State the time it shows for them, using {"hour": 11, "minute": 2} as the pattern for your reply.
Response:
{"hour": 9, "minute": 30}
